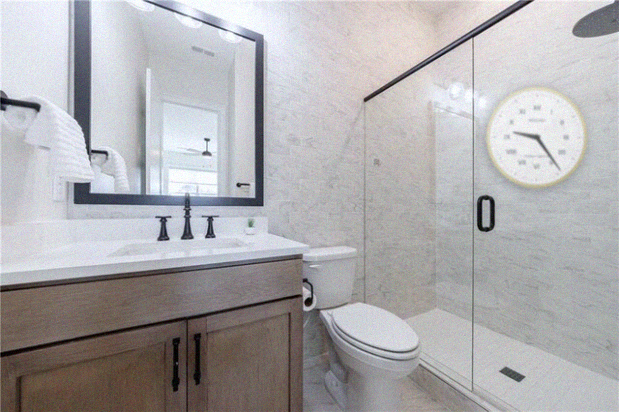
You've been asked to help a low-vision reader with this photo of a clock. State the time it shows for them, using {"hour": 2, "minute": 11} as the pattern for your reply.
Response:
{"hour": 9, "minute": 24}
